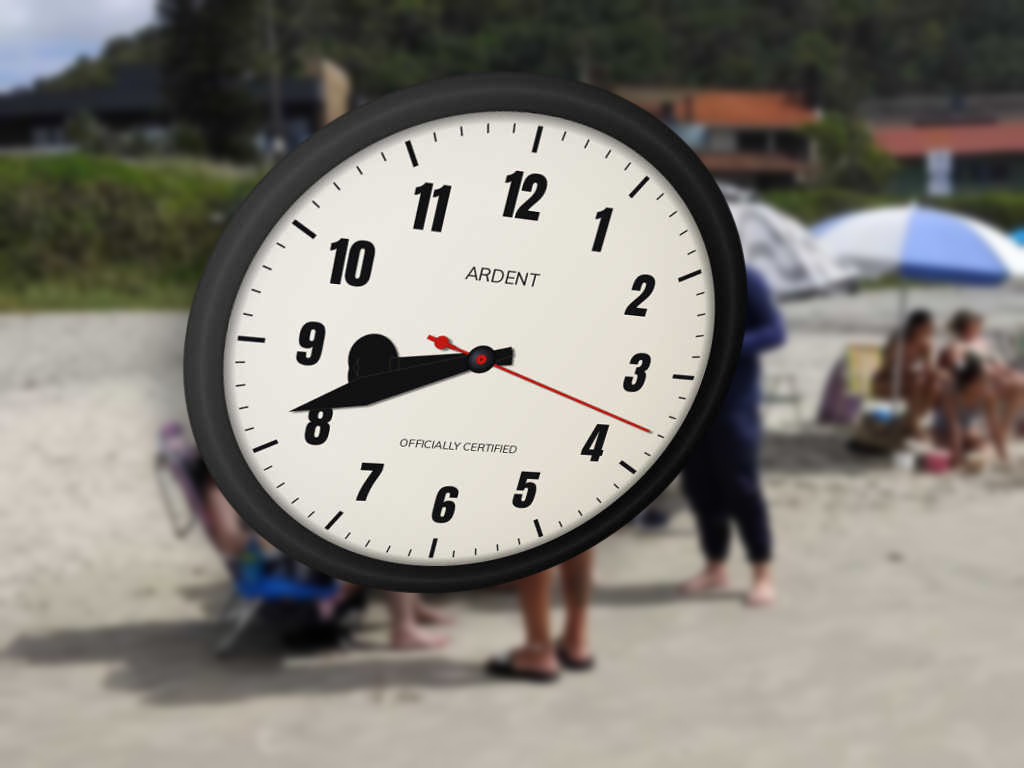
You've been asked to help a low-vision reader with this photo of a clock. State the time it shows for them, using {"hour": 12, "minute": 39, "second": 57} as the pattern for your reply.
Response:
{"hour": 8, "minute": 41, "second": 18}
